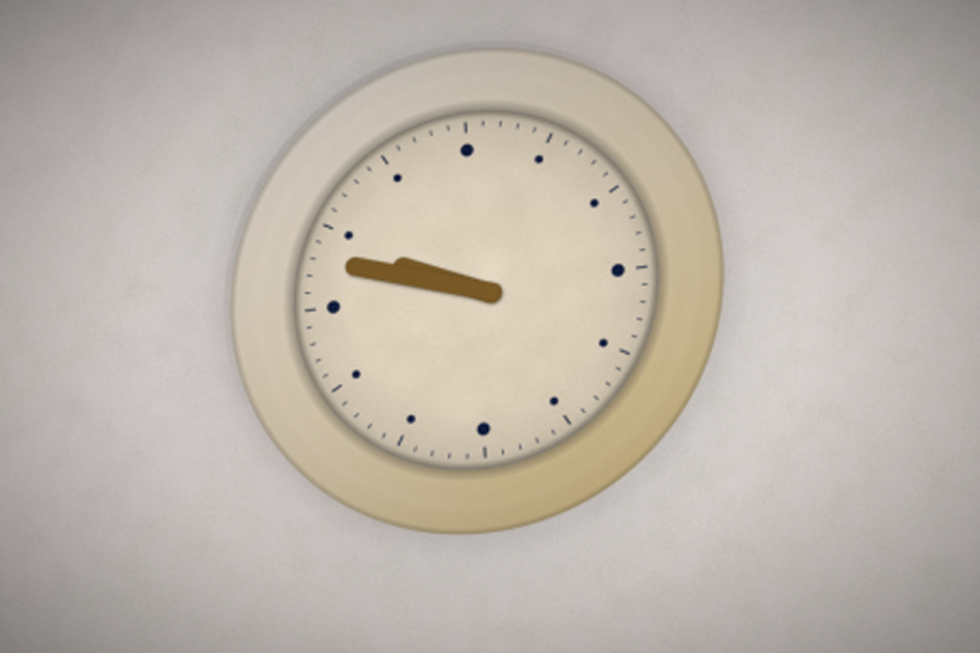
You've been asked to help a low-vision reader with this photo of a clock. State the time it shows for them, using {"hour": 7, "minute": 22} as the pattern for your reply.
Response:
{"hour": 9, "minute": 48}
